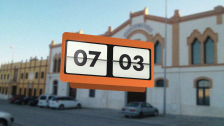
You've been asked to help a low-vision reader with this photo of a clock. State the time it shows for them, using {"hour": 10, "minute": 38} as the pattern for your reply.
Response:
{"hour": 7, "minute": 3}
